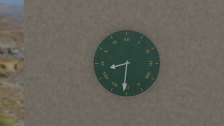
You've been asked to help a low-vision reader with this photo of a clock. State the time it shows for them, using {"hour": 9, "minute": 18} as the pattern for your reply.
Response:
{"hour": 8, "minute": 31}
